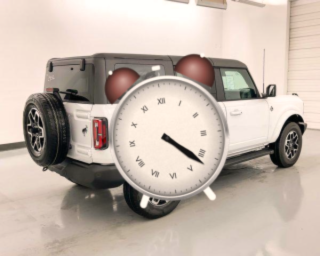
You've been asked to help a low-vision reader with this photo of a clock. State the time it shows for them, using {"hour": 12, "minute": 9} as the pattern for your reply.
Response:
{"hour": 4, "minute": 22}
